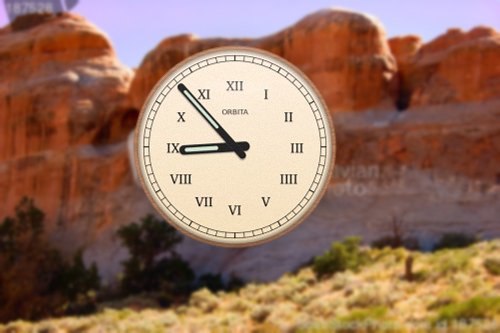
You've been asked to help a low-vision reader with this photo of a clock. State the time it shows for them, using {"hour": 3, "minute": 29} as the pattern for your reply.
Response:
{"hour": 8, "minute": 53}
